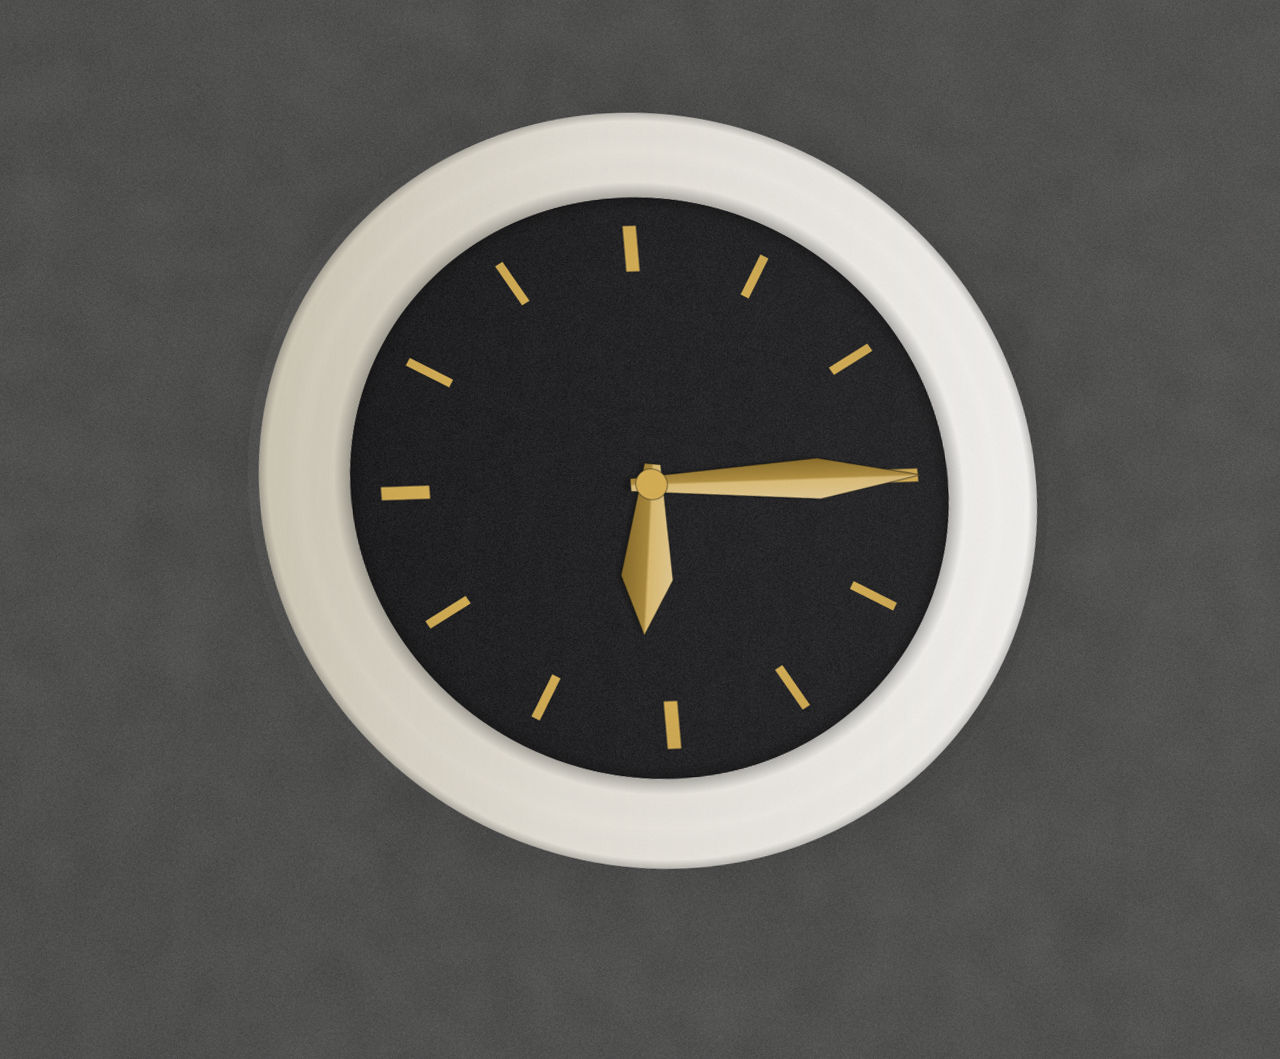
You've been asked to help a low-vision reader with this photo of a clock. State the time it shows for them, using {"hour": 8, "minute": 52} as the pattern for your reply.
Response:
{"hour": 6, "minute": 15}
